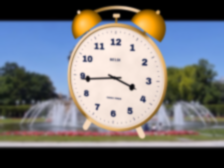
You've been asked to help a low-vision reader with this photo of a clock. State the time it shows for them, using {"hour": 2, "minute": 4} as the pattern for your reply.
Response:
{"hour": 3, "minute": 44}
